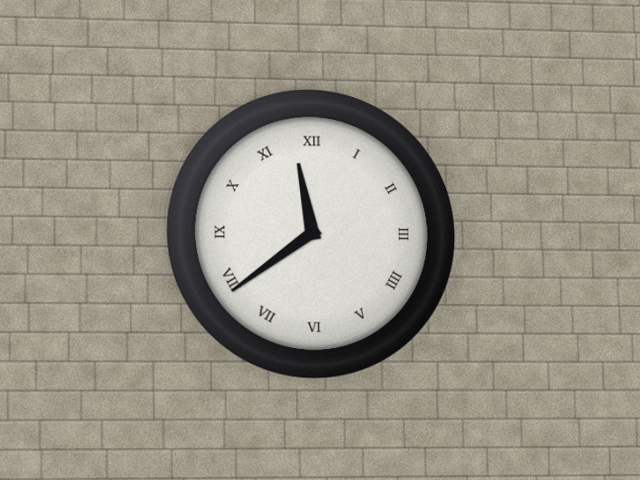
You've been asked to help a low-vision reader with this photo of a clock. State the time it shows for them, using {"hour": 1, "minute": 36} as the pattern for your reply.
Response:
{"hour": 11, "minute": 39}
